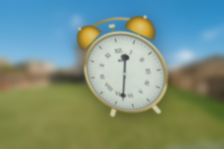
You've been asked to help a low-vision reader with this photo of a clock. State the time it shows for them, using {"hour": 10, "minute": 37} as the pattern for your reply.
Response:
{"hour": 12, "minute": 33}
